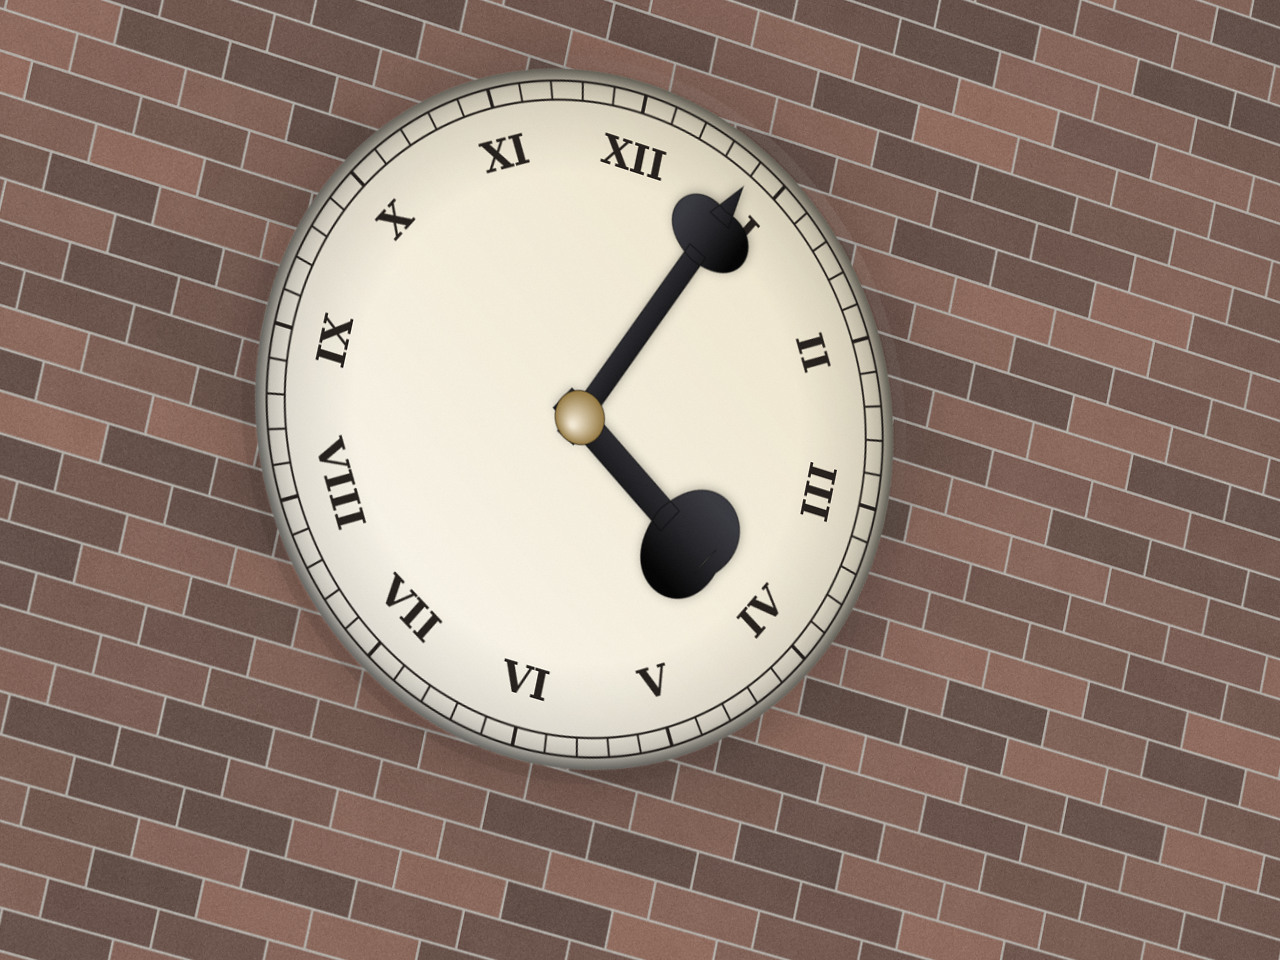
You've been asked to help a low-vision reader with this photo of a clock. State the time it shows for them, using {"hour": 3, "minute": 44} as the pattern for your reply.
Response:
{"hour": 4, "minute": 4}
